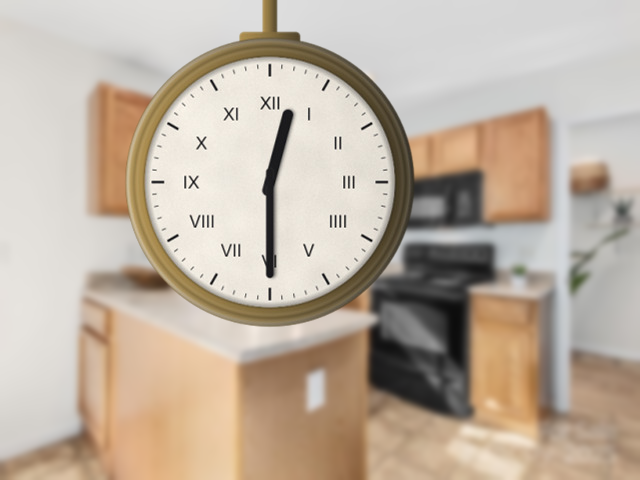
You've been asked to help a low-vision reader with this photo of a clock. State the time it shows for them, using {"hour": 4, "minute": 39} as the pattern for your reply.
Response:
{"hour": 12, "minute": 30}
